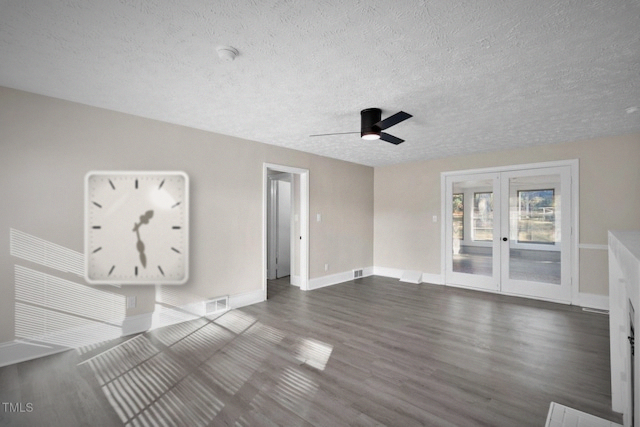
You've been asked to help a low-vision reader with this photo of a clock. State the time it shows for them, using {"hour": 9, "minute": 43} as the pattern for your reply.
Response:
{"hour": 1, "minute": 28}
